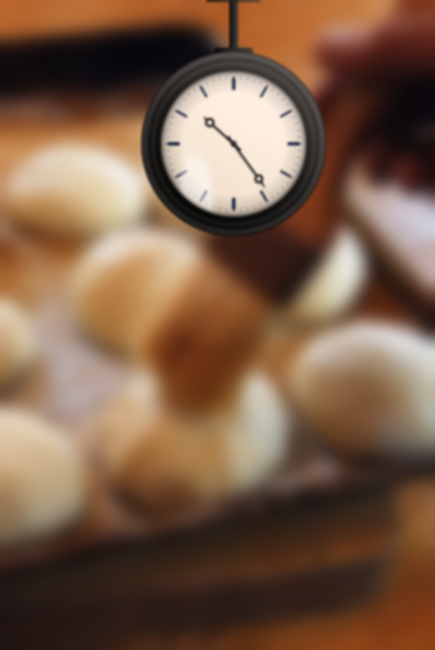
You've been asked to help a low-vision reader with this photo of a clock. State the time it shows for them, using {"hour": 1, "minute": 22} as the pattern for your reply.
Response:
{"hour": 10, "minute": 24}
